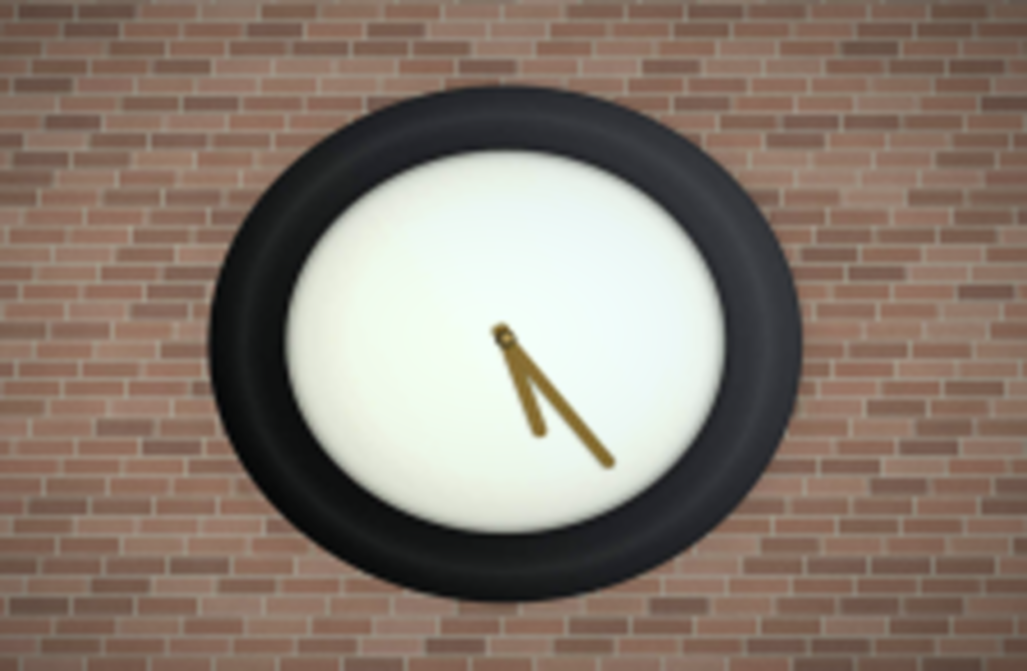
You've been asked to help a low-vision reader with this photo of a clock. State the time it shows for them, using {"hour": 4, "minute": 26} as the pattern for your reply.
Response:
{"hour": 5, "minute": 24}
